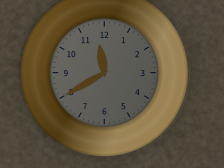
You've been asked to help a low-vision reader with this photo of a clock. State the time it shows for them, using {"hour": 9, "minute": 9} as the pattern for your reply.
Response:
{"hour": 11, "minute": 40}
